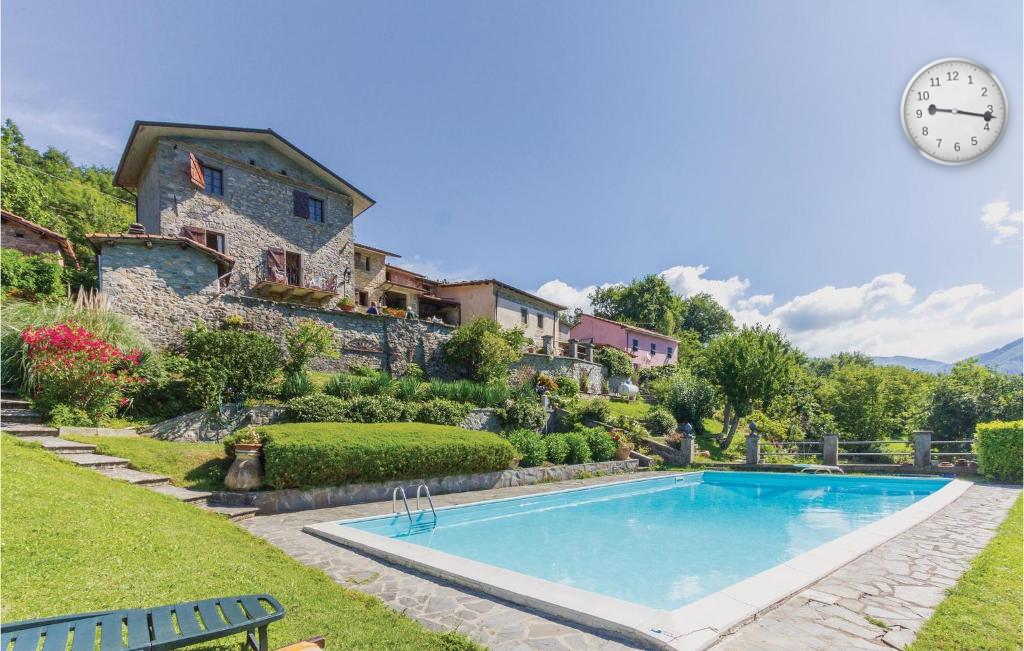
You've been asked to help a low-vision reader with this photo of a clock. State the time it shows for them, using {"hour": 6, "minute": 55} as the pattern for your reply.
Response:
{"hour": 9, "minute": 17}
